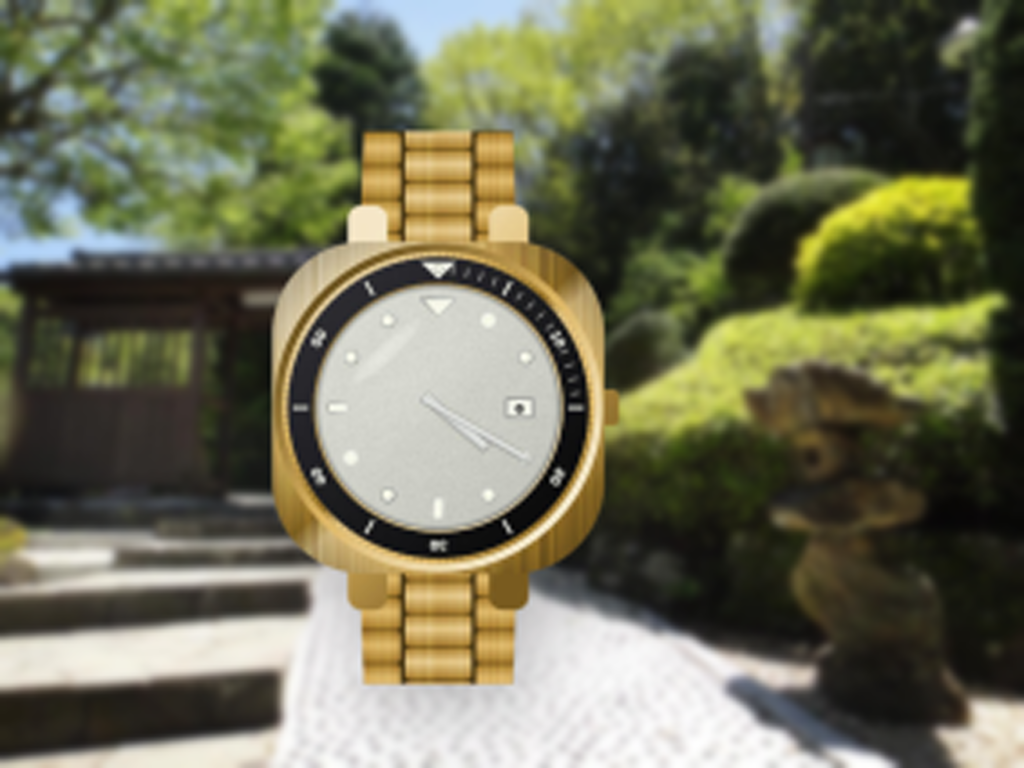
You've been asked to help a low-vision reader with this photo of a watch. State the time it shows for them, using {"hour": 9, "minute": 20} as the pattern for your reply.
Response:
{"hour": 4, "minute": 20}
